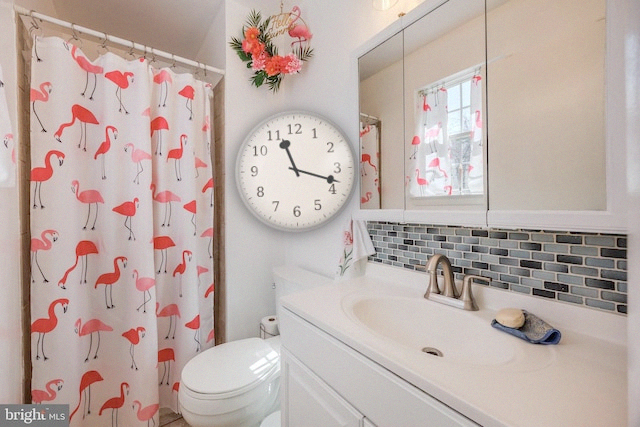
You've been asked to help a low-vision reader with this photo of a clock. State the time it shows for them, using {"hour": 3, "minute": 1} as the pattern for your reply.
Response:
{"hour": 11, "minute": 18}
